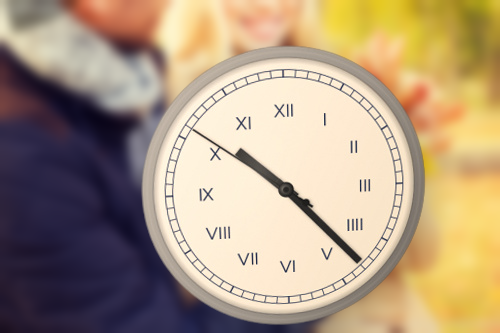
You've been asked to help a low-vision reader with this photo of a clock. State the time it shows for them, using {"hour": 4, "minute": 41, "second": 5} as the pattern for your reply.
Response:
{"hour": 10, "minute": 22, "second": 51}
